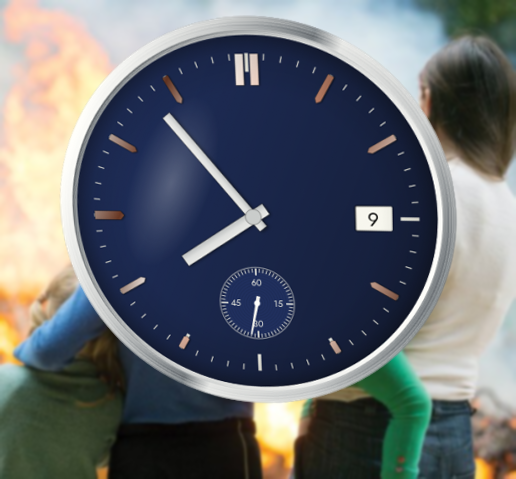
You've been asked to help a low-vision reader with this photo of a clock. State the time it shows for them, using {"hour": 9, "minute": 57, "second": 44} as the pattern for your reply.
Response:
{"hour": 7, "minute": 53, "second": 32}
